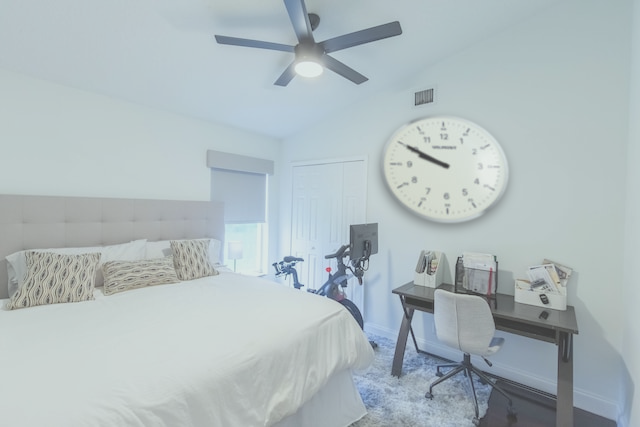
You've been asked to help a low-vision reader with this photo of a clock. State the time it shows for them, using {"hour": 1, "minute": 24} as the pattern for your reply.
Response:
{"hour": 9, "minute": 50}
